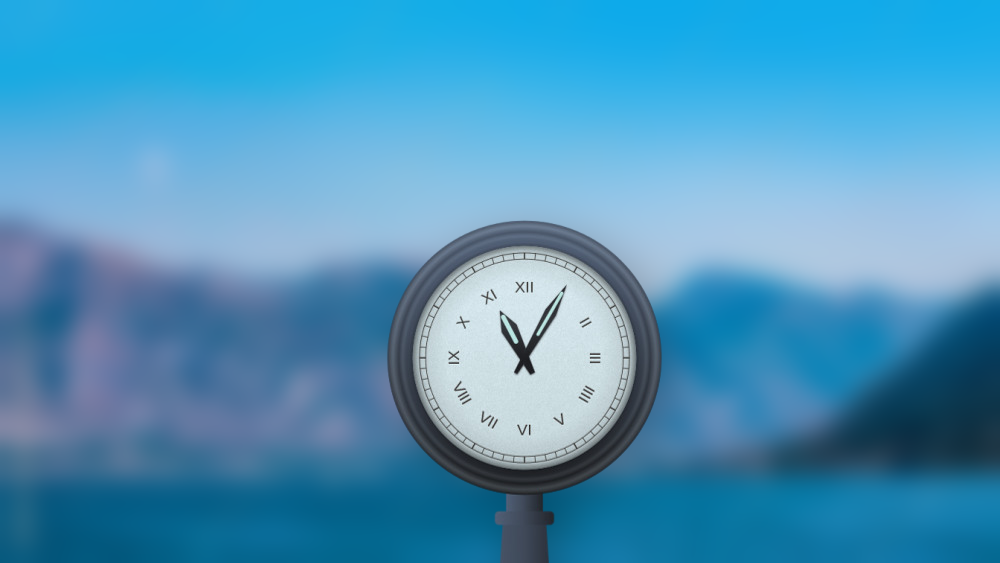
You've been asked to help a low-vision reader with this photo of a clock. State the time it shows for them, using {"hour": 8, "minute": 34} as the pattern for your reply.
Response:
{"hour": 11, "minute": 5}
